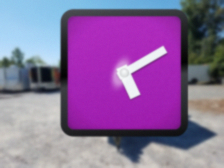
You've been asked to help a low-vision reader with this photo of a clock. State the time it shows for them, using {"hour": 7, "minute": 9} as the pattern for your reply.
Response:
{"hour": 5, "minute": 10}
